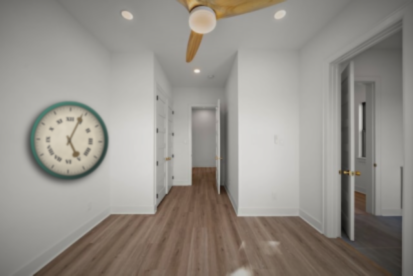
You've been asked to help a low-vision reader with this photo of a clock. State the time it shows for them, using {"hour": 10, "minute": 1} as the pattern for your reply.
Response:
{"hour": 5, "minute": 4}
